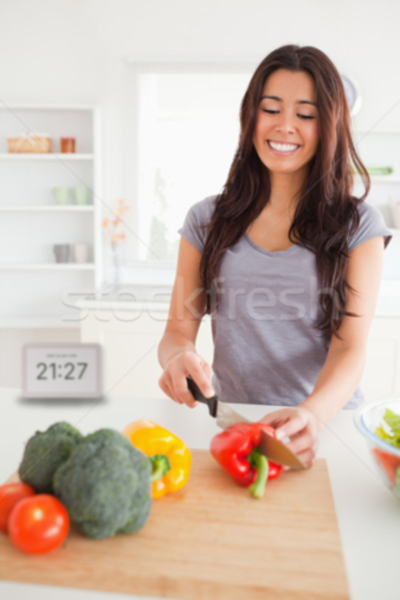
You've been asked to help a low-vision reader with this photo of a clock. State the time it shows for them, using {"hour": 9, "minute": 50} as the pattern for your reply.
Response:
{"hour": 21, "minute": 27}
